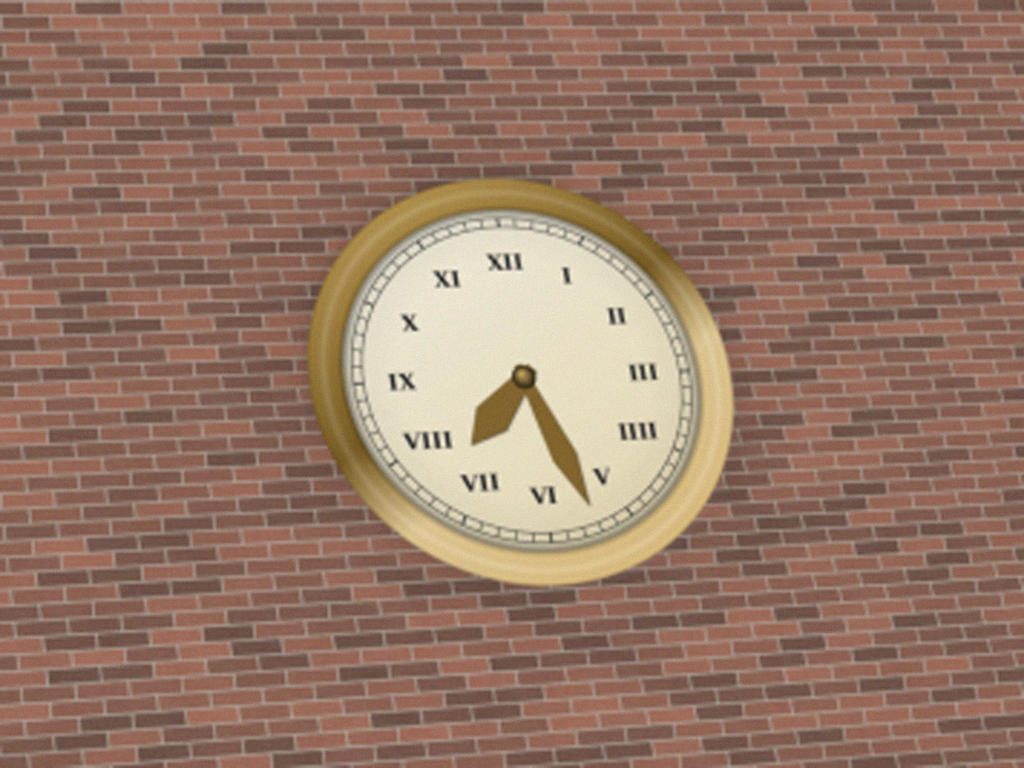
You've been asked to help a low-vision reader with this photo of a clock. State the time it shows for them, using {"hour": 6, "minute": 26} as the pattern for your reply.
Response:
{"hour": 7, "minute": 27}
